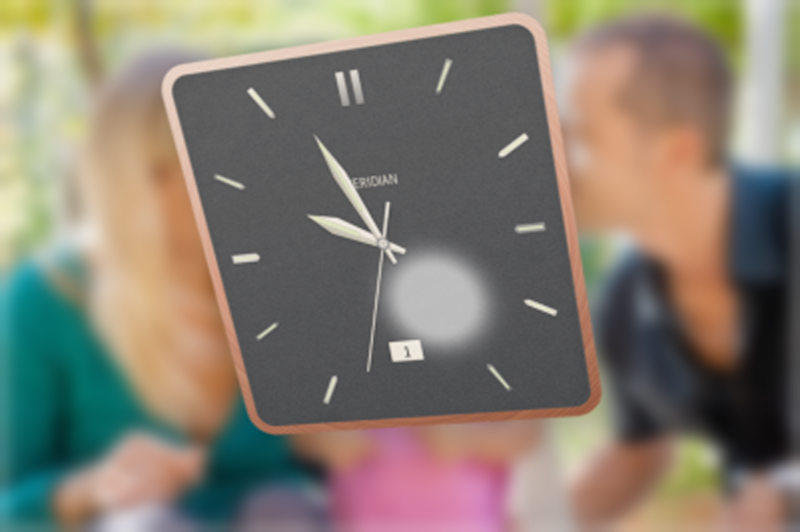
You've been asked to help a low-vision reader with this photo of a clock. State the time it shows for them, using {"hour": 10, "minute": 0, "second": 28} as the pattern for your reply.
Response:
{"hour": 9, "minute": 56, "second": 33}
